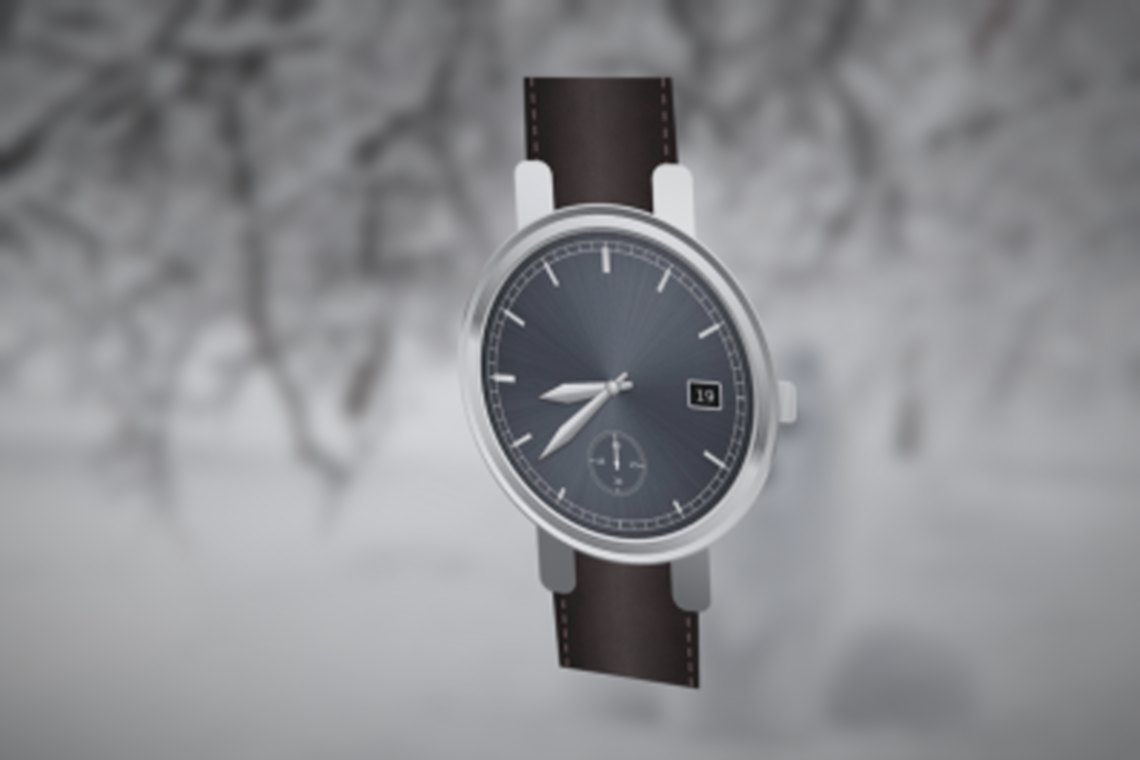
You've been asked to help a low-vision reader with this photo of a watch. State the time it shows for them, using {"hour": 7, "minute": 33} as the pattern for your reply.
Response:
{"hour": 8, "minute": 38}
